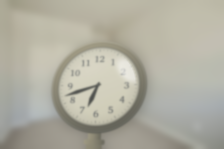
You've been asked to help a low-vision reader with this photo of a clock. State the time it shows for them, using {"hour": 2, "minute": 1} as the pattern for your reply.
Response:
{"hour": 6, "minute": 42}
